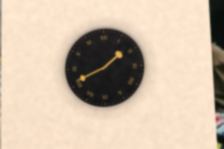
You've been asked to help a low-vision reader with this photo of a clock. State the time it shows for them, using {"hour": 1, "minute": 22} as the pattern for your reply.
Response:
{"hour": 1, "minute": 41}
